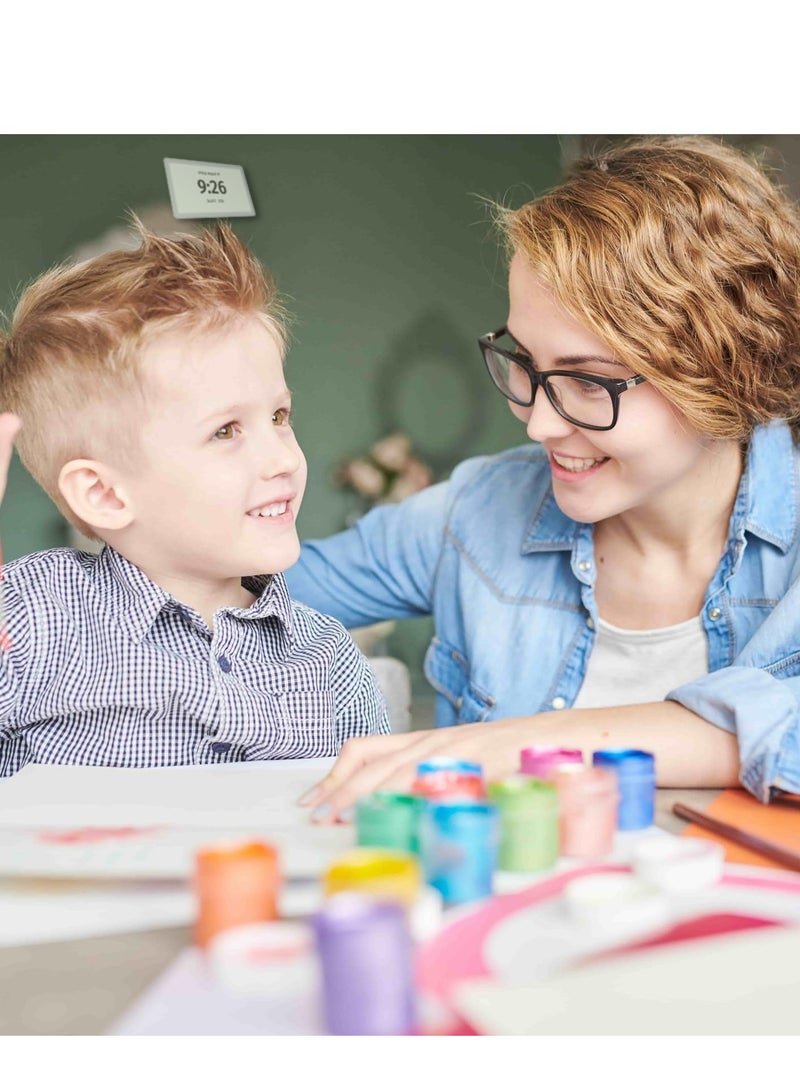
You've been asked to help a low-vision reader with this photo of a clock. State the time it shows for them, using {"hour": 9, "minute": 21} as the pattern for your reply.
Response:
{"hour": 9, "minute": 26}
